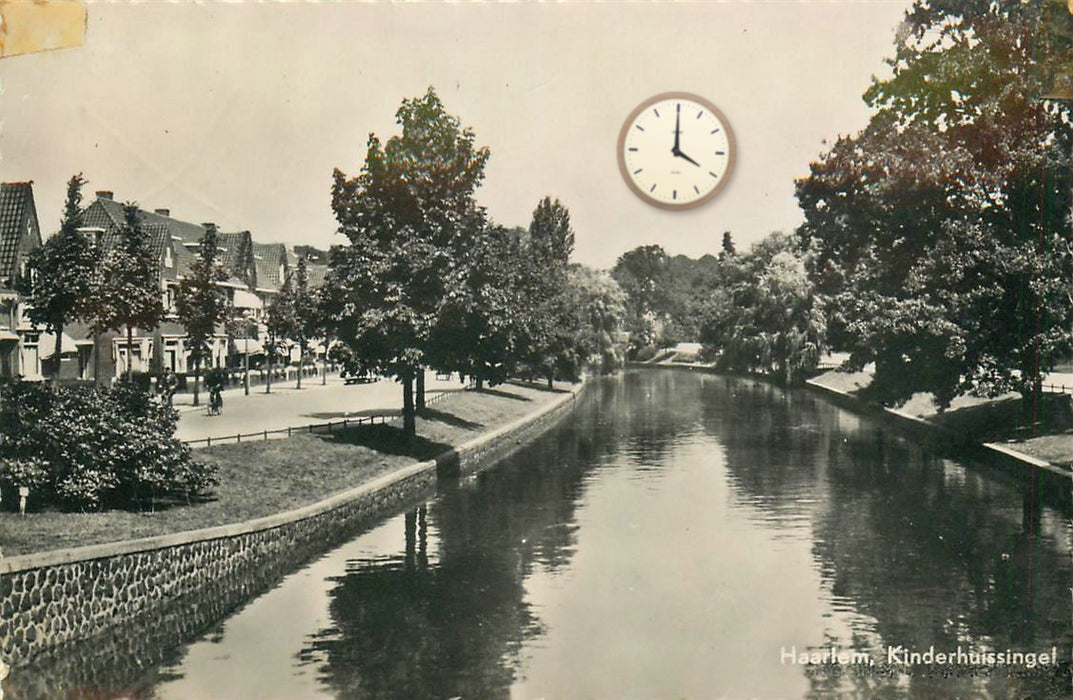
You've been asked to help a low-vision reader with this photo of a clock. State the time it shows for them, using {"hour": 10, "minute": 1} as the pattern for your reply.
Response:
{"hour": 4, "minute": 0}
